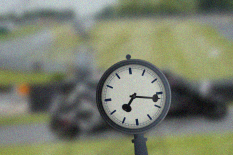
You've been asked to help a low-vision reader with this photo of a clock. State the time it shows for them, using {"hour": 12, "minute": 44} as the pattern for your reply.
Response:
{"hour": 7, "minute": 17}
